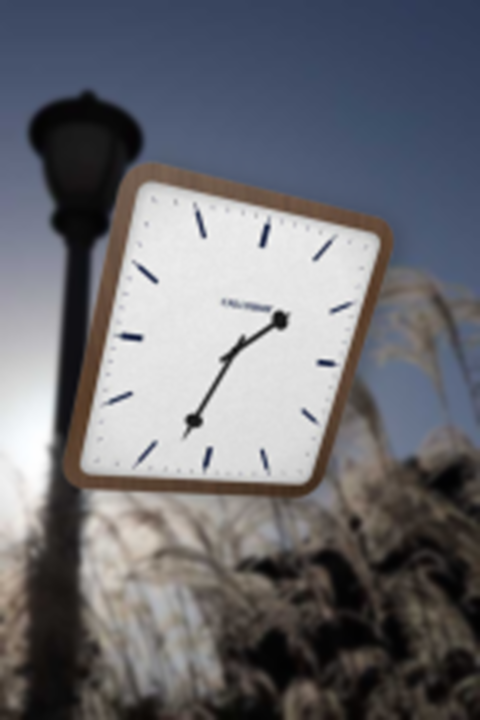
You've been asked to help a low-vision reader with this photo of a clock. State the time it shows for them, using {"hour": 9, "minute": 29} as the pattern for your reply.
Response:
{"hour": 1, "minute": 33}
